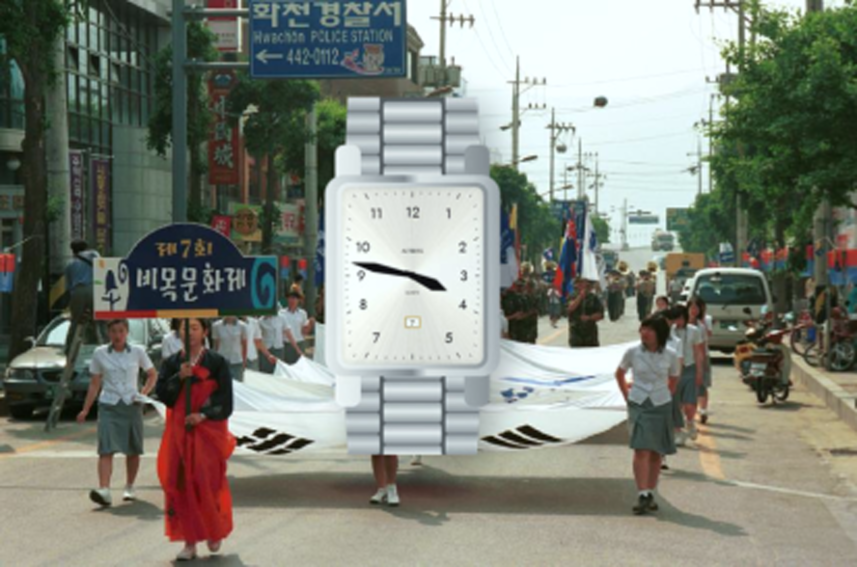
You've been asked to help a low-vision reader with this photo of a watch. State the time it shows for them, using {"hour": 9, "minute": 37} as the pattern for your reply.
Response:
{"hour": 3, "minute": 47}
